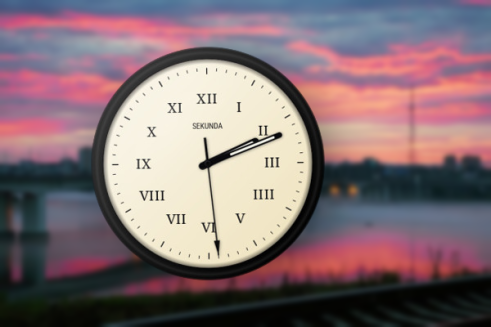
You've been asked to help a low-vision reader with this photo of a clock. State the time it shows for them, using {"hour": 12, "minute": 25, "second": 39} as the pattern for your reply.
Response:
{"hour": 2, "minute": 11, "second": 29}
